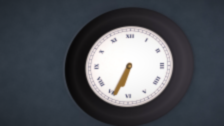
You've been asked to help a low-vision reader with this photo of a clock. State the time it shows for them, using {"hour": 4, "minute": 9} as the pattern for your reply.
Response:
{"hour": 6, "minute": 34}
